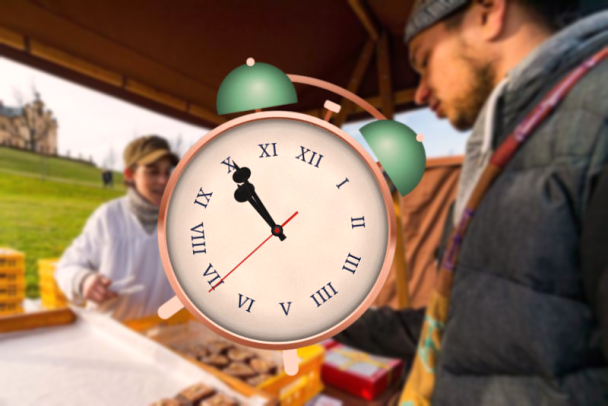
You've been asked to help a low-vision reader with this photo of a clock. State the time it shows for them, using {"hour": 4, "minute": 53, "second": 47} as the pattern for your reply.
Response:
{"hour": 9, "minute": 50, "second": 34}
